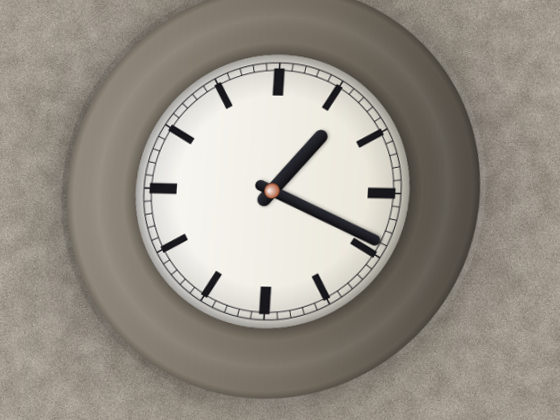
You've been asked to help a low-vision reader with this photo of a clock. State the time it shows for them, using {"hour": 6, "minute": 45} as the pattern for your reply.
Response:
{"hour": 1, "minute": 19}
